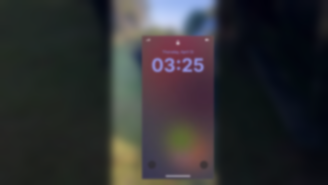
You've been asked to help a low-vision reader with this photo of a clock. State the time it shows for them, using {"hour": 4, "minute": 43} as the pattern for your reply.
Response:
{"hour": 3, "minute": 25}
